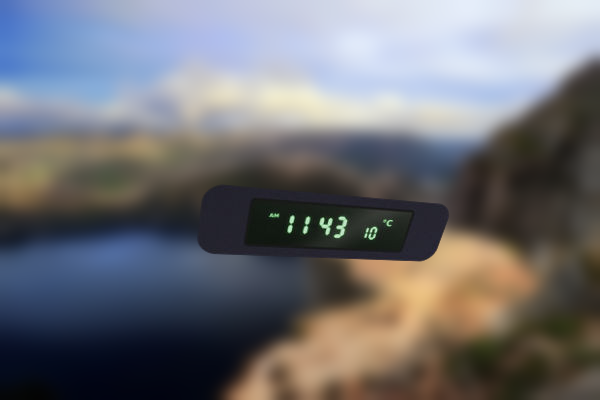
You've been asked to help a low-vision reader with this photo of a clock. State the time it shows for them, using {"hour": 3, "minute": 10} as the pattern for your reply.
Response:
{"hour": 11, "minute": 43}
